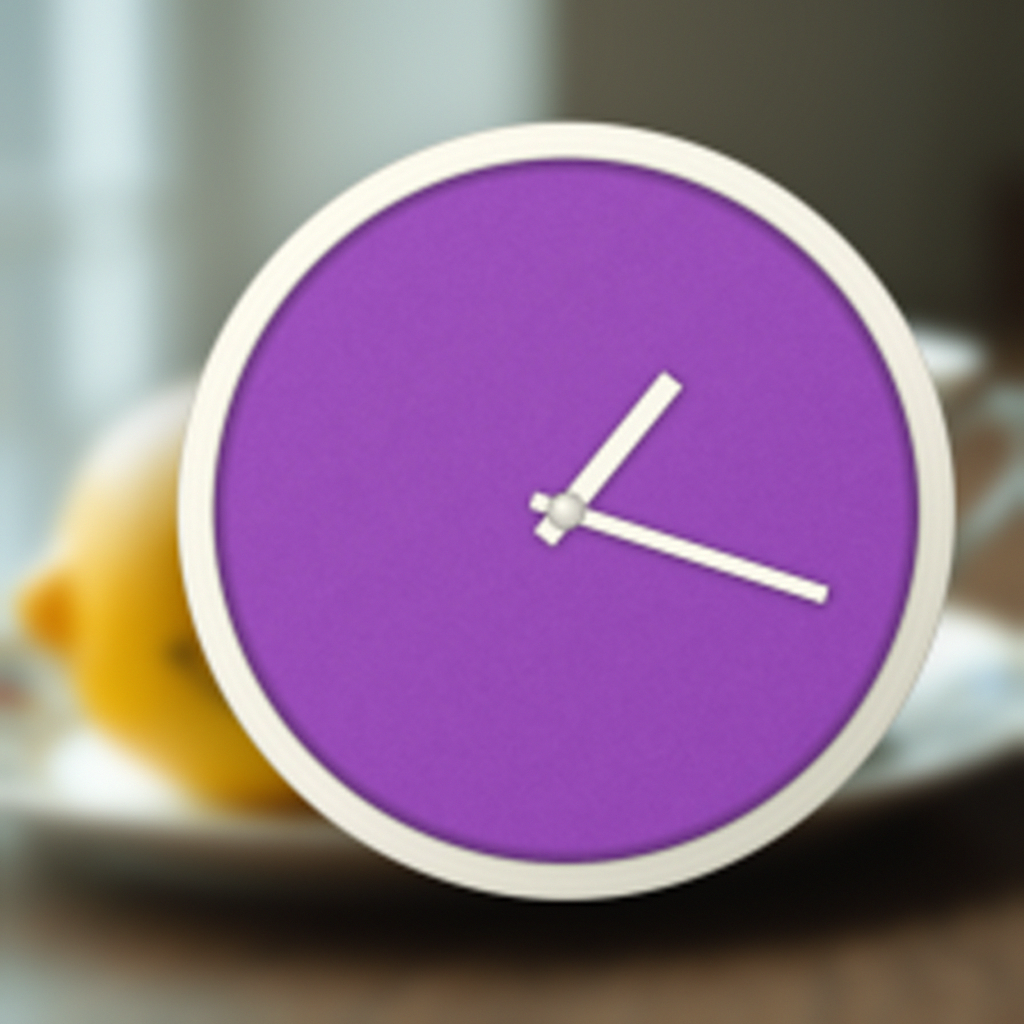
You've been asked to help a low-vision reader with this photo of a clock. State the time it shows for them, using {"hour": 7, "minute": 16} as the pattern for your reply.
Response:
{"hour": 1, "minute": 18}
